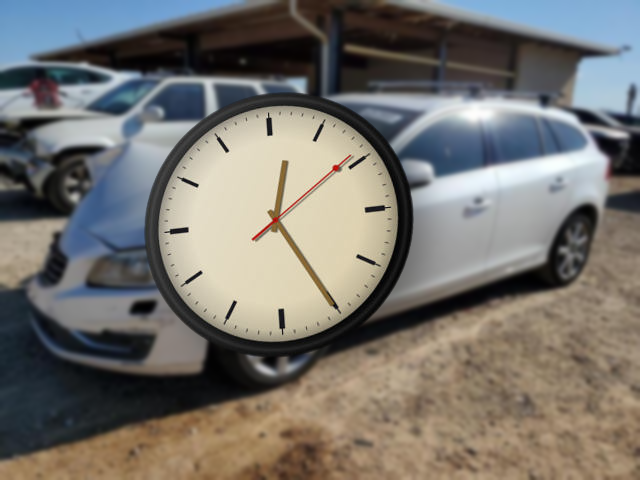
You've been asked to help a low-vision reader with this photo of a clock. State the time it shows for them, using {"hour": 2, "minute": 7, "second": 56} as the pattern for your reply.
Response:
{"hour": 12, "minute": 25, "second": 9}
